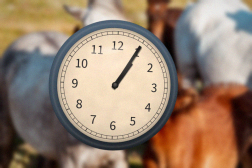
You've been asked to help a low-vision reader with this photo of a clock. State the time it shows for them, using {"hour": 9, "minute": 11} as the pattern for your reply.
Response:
{"hour": 1, "minute": 5}
